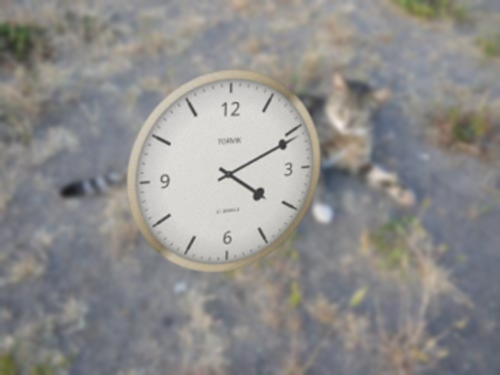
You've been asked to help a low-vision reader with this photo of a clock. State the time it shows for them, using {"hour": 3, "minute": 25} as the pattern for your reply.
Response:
{"hour": 4, "minute": 11}
